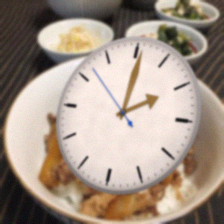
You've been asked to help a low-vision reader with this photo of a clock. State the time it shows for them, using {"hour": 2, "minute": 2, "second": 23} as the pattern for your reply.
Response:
{"hour": 2, "minute": 0, "second": 52}
